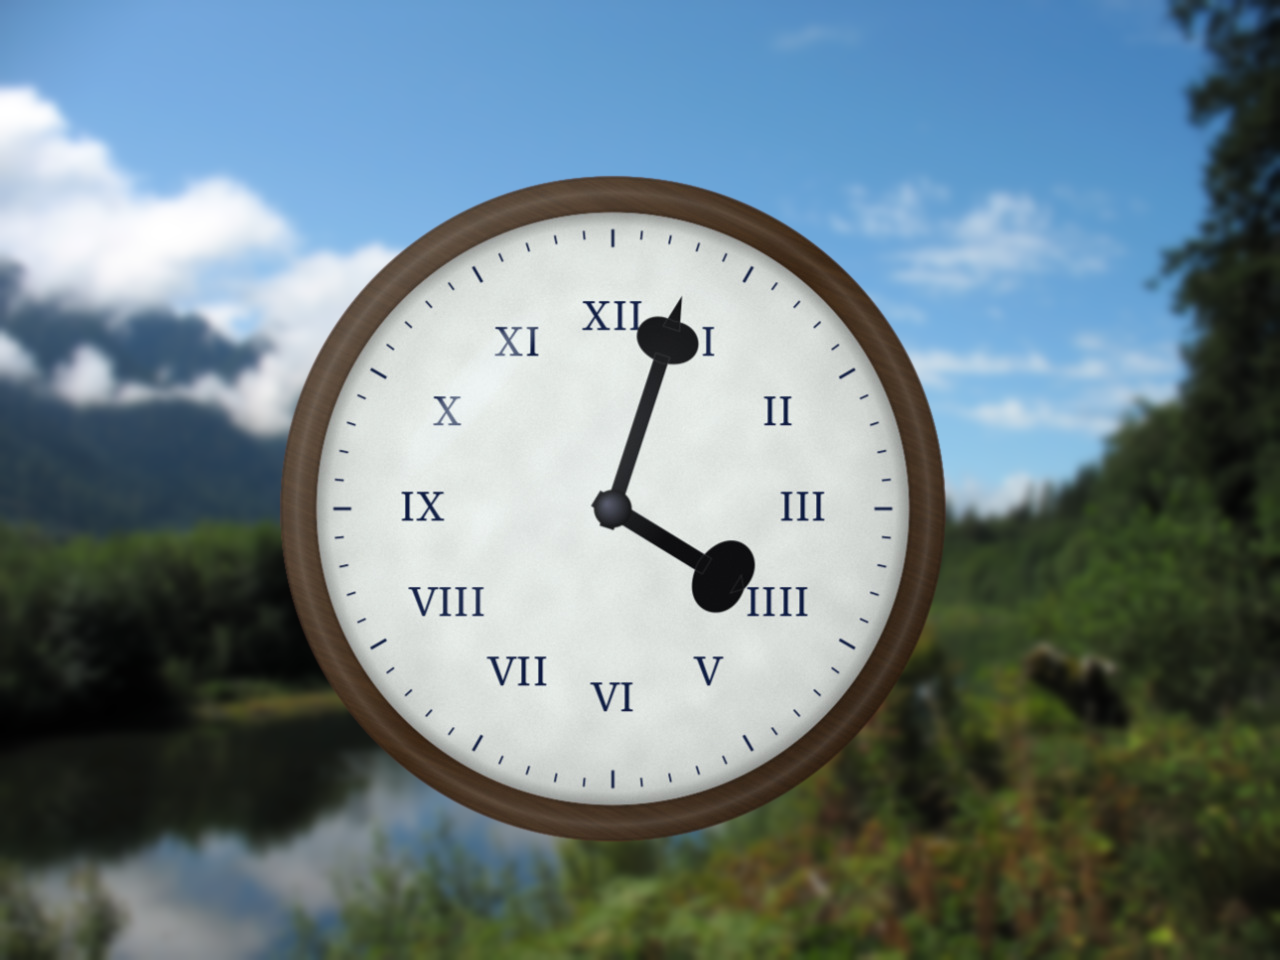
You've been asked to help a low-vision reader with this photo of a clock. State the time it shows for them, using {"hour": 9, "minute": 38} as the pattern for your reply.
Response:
{"hour": 4, "minute": 3}
